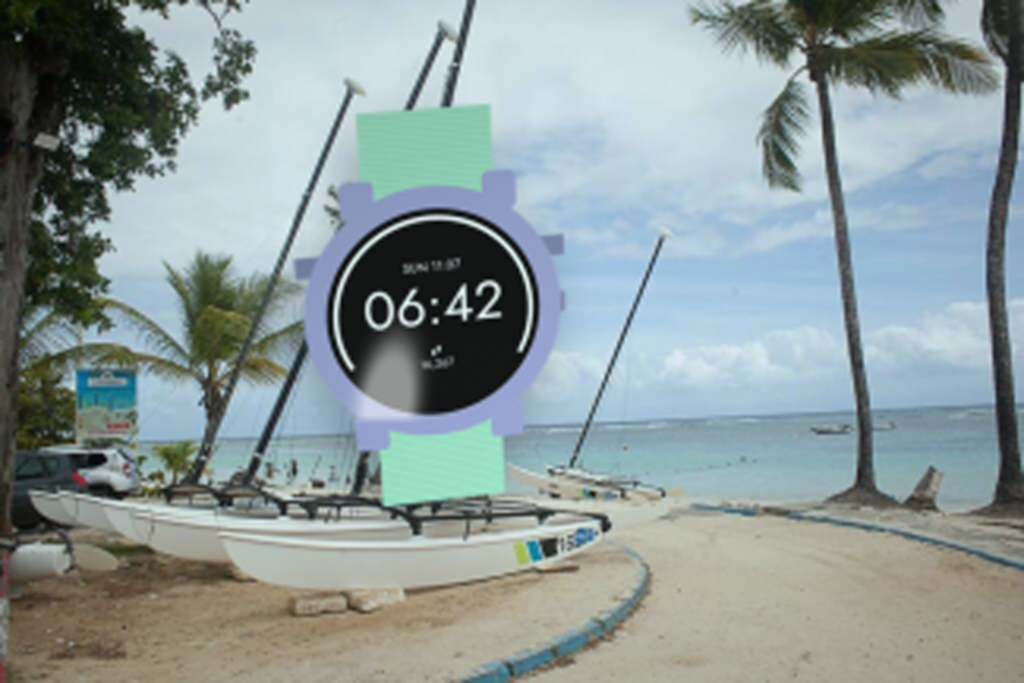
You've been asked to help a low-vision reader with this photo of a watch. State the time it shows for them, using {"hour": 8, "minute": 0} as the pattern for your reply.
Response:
{"hour": 6, "minute": 42}
